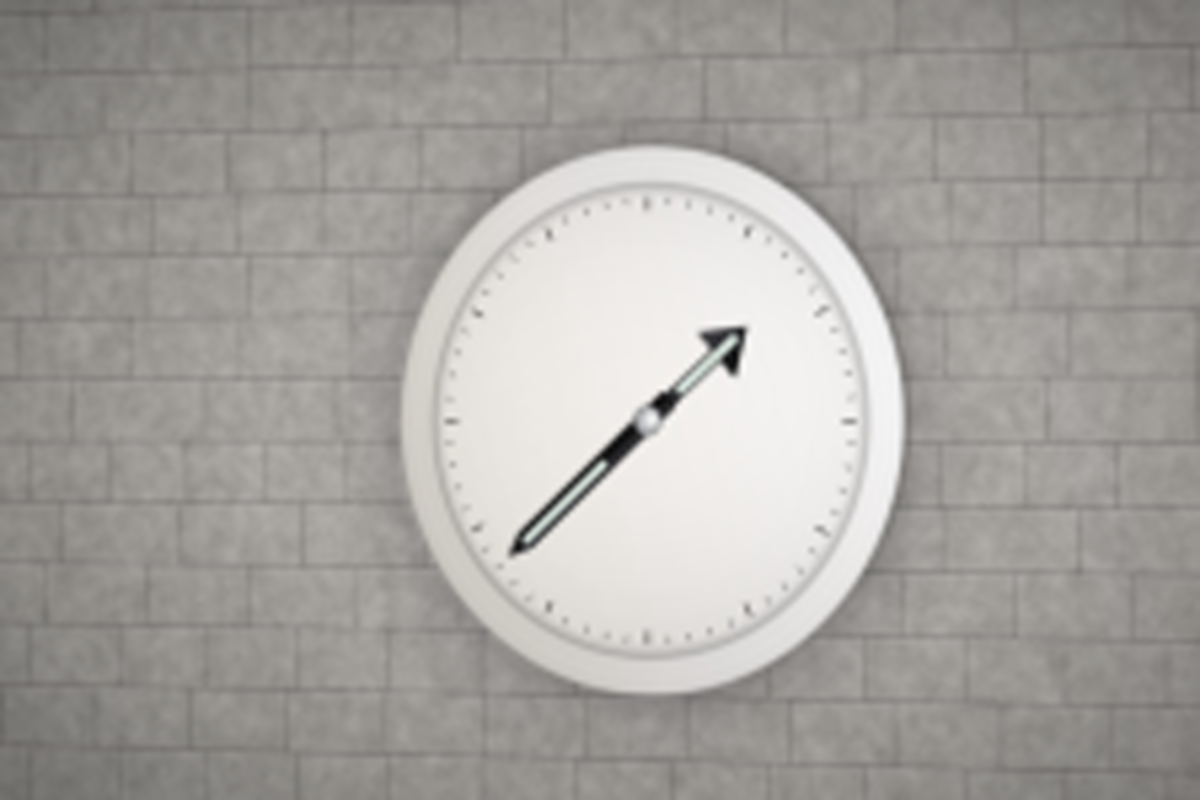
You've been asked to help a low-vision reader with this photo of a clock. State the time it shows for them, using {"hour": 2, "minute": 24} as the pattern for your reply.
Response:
{"hour": 1, "minute": 38}
